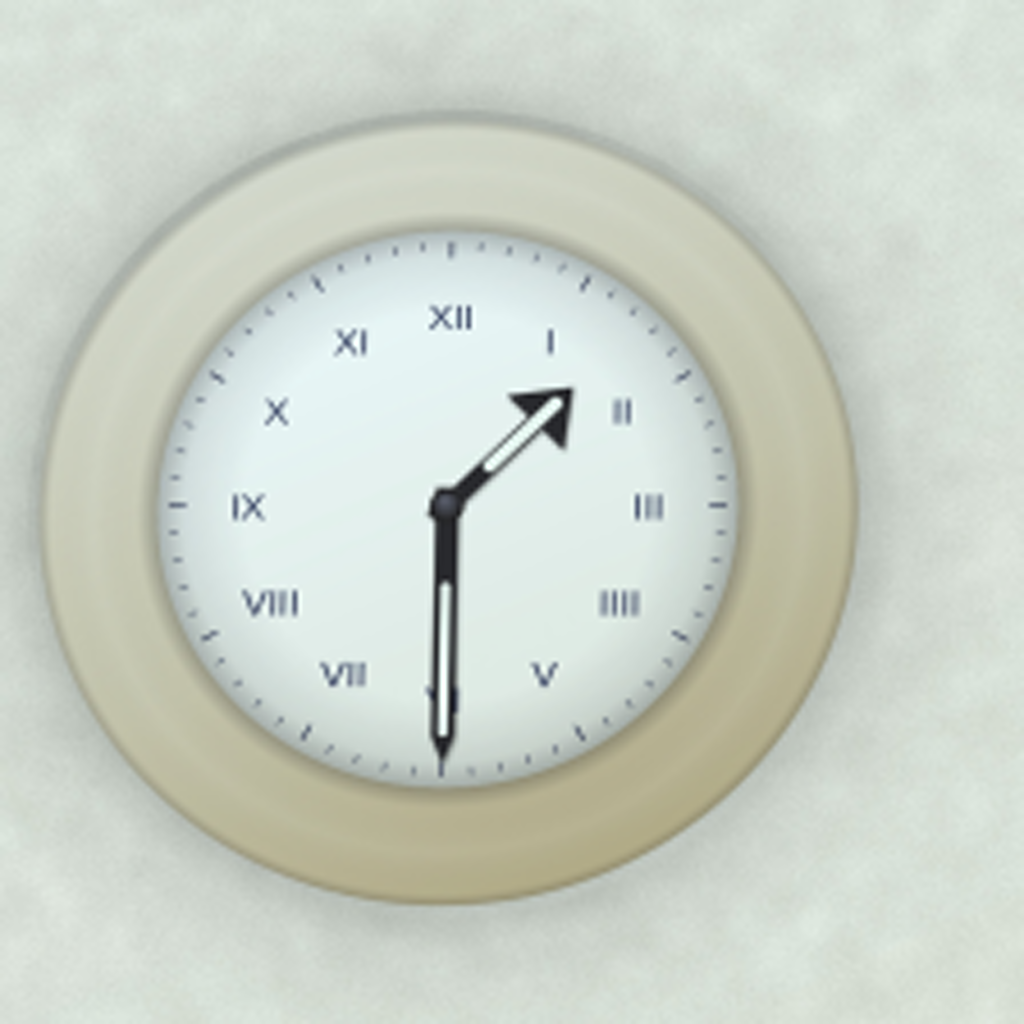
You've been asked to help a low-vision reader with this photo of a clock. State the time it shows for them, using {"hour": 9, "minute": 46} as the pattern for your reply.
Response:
{"hour": 1, "minute": 30}
